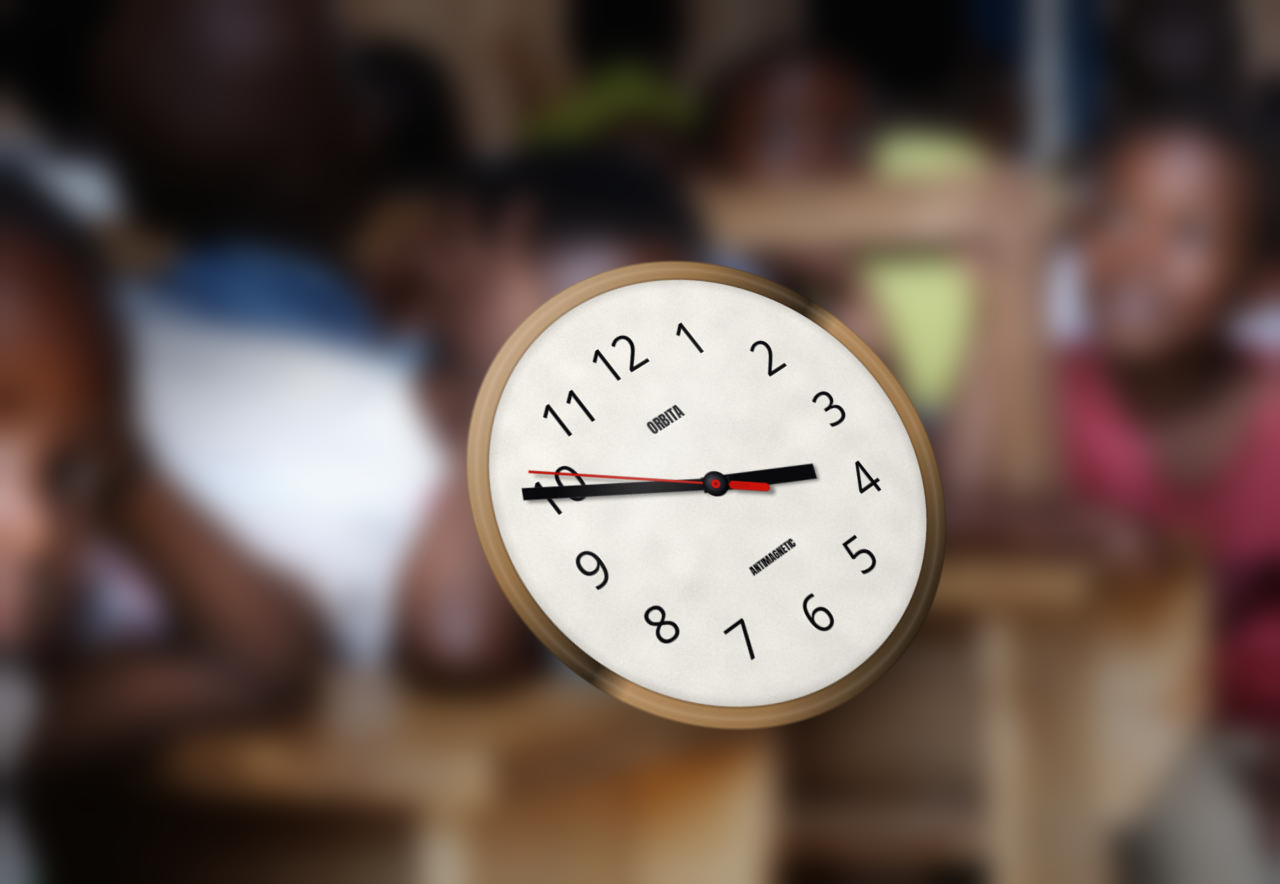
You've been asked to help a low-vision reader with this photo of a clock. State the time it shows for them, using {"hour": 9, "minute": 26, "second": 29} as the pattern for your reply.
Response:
{"hour": 3, "minute": 49, "second": 51}
